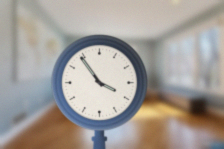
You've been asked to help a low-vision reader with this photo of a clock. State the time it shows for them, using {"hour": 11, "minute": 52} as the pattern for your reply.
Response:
{"hour": 3, "minute": 54}
